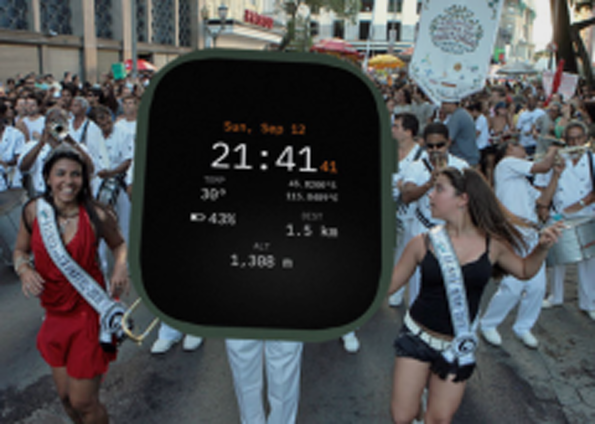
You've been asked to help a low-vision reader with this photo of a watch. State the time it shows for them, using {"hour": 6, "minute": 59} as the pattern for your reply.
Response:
{"hour": 21, "minute": 41}
